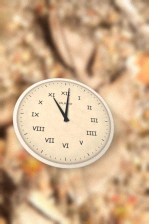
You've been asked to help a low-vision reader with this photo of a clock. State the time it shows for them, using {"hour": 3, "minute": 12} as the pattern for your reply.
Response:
{"hour": 11, "minute": 1}
